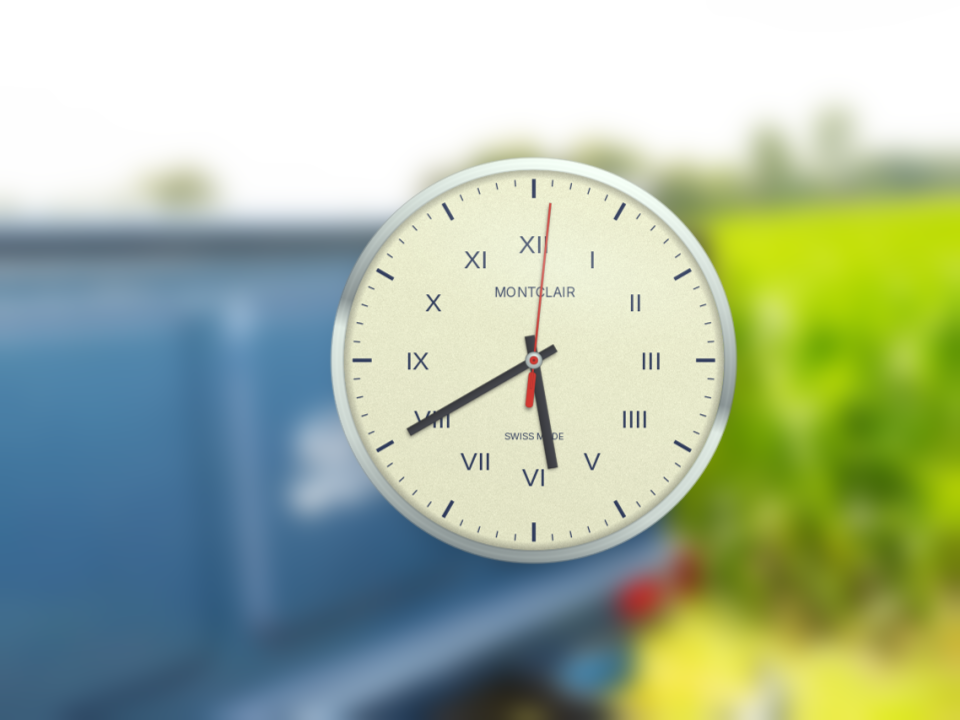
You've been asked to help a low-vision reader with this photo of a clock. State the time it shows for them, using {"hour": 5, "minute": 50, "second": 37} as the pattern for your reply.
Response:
{"hour": 5, "minute": 40, "second": 1}
